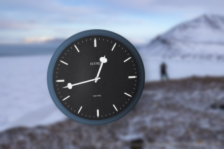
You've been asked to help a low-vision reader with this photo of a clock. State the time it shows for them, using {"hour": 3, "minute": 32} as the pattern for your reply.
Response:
{"hour": 12, "minute": 43}
